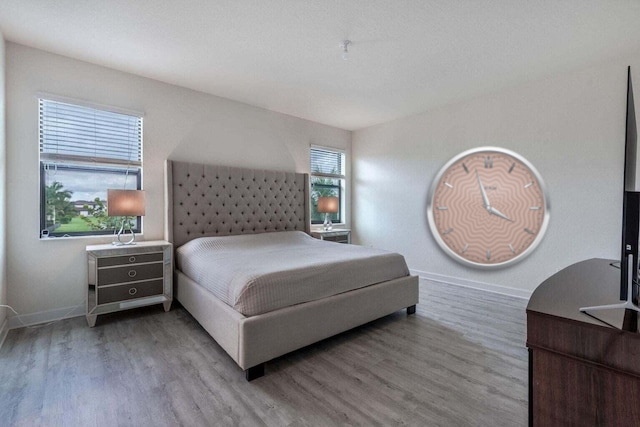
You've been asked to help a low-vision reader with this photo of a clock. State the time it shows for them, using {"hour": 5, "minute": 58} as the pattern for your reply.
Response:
{"hour": 3, "minute": 57}
